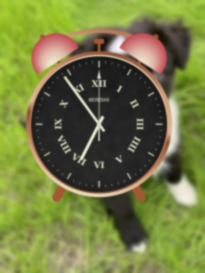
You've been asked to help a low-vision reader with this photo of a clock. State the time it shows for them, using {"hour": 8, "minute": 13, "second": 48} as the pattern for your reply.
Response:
{"hour": 6, "minute": 54, "second": 0}
